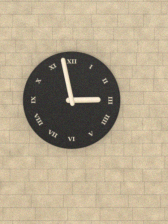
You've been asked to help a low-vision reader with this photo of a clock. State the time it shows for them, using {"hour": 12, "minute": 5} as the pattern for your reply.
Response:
{"hour": 2, "minute": 58}
